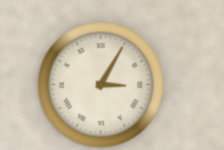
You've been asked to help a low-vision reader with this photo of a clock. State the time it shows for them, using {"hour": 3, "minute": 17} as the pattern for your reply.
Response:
{"hour": 3, "minute": 5}
